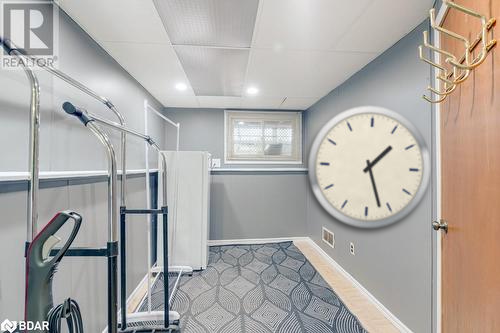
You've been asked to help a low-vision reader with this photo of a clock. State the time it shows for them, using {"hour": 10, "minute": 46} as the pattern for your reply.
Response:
{"hour": 1, "minute": 27}
